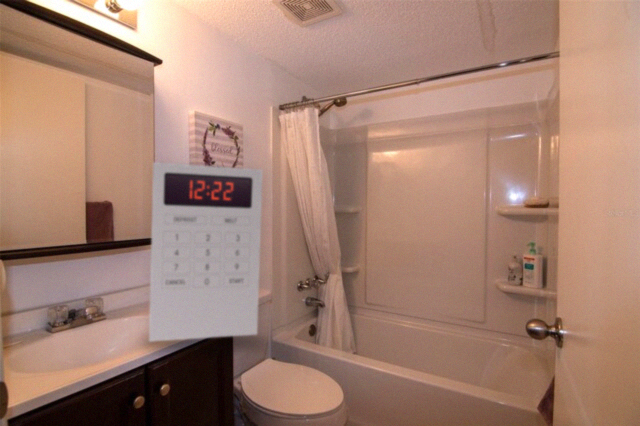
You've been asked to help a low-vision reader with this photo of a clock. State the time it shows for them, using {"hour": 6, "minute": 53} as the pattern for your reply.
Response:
{"hour": 12, "minute": 22}
